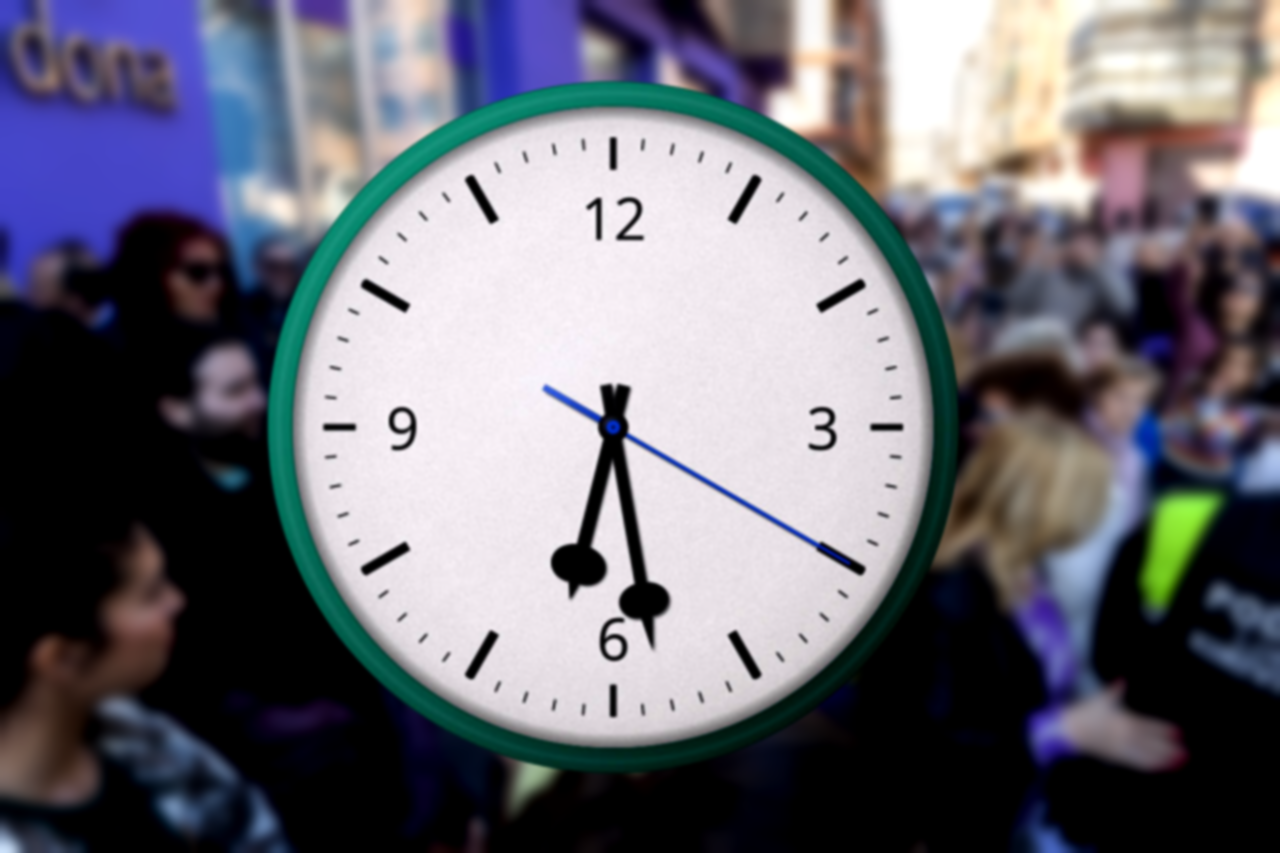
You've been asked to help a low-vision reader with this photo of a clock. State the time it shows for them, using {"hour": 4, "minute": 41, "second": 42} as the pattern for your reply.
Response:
{"hour": 6, "minute": 28, "second": 20}
